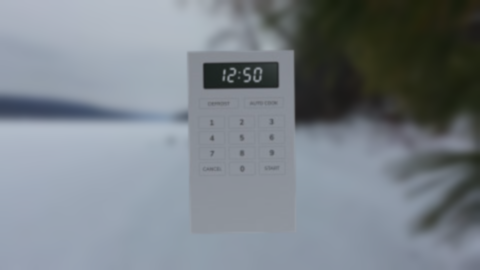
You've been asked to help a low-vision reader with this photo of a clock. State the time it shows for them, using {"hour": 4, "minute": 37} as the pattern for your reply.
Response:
{"hour": 12, "minute": 50}
